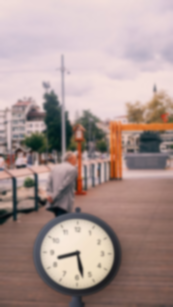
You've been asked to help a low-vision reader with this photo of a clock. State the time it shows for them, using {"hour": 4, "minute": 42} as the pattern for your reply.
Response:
{"hour": 8, "minute": 28}
